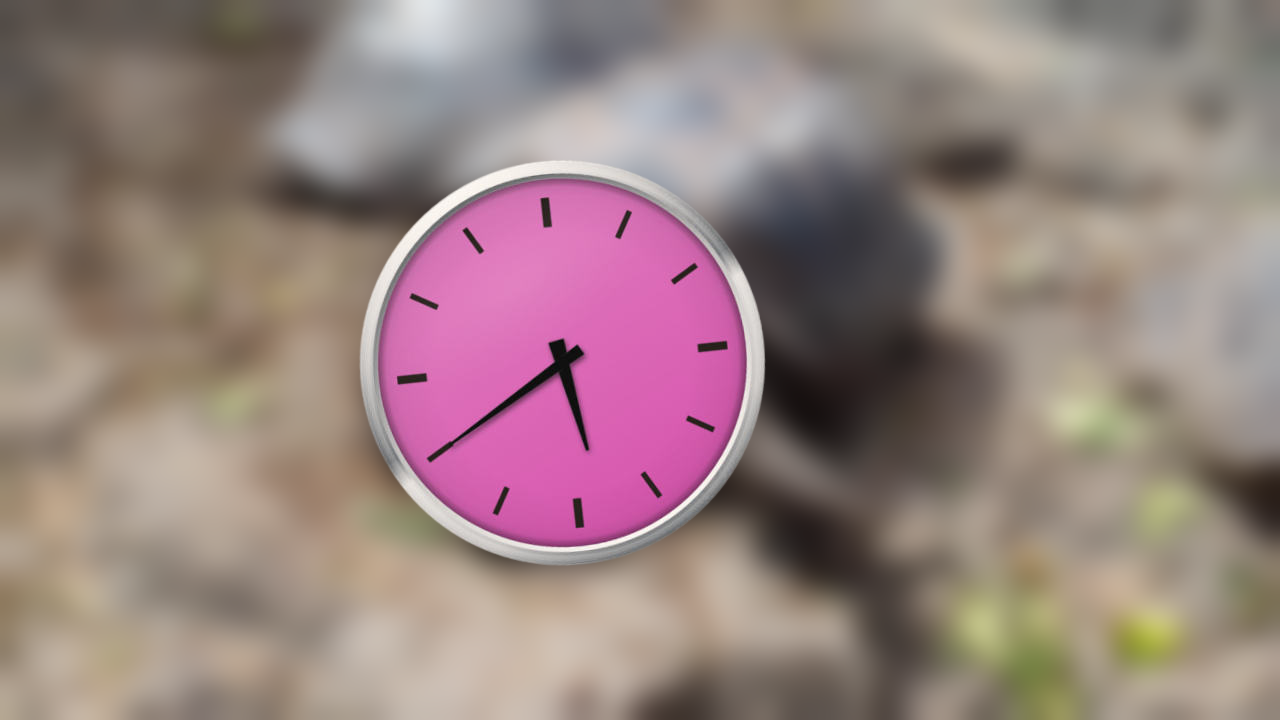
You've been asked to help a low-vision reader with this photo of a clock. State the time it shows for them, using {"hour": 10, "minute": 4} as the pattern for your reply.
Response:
{"hour": 5, "minute": 40}
